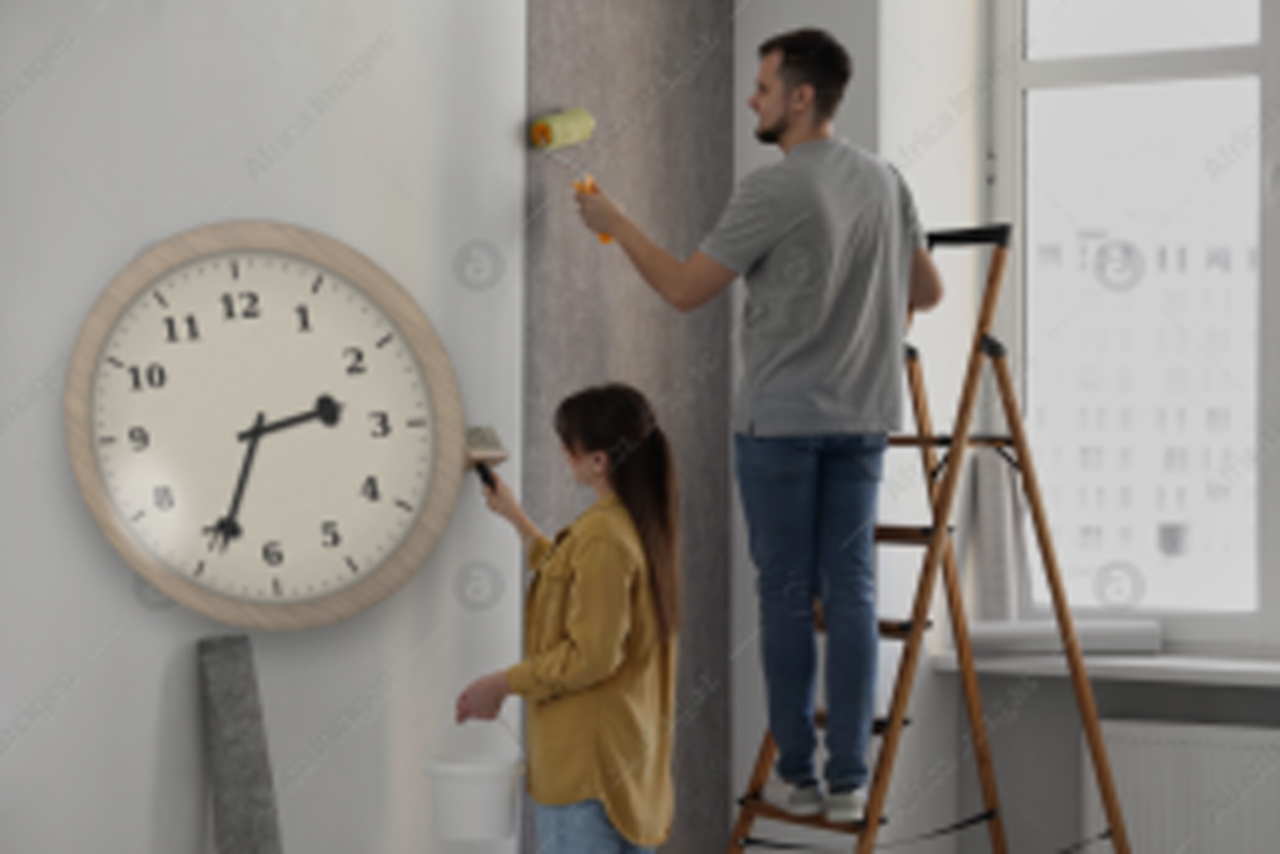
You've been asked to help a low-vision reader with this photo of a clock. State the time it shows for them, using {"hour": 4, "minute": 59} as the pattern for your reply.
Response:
{"hour": 2, "minute": 34}
